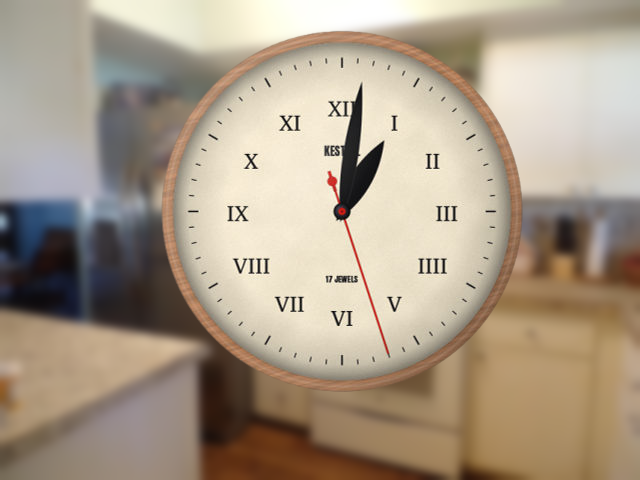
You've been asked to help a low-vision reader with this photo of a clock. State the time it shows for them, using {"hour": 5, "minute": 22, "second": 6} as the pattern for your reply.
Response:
{"hour": 1, "minute": 1, "second": 27}
